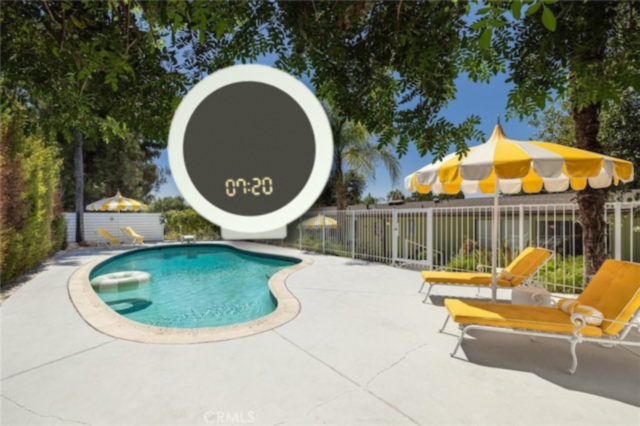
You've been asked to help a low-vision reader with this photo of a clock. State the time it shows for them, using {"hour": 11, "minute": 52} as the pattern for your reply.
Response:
{"hour": 7, "minute": 20}
